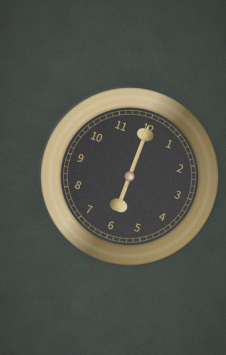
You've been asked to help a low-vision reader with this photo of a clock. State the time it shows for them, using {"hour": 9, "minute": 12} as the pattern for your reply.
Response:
{"hour": 6, "minute": 0}
